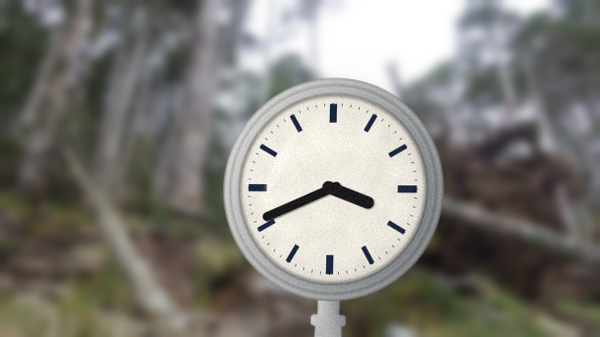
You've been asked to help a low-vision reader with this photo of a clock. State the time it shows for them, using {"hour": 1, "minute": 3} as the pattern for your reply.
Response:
{"hour": 3, "minute": 41}
